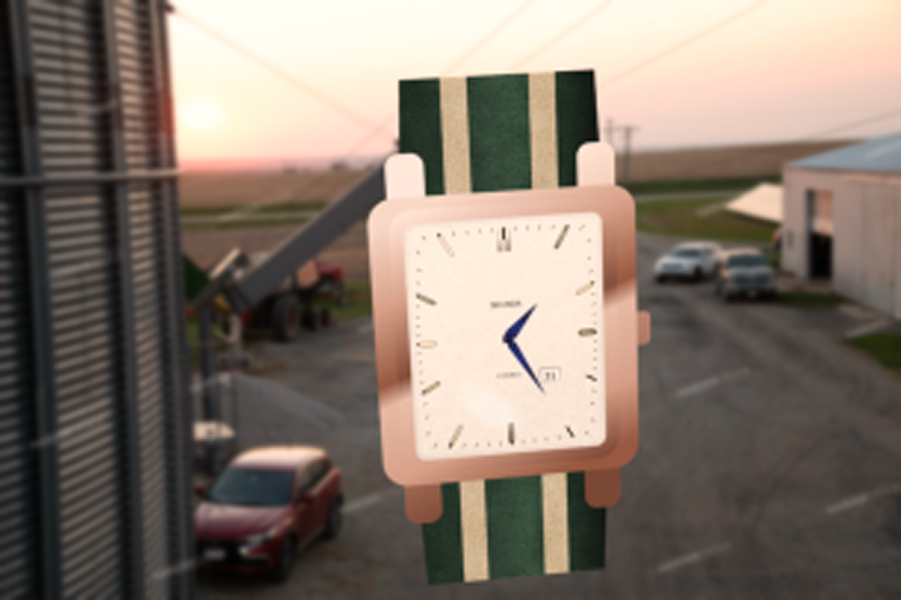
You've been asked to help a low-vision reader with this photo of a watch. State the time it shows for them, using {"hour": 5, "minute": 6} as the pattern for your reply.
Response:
{"hour": 1, "minute": 25}
